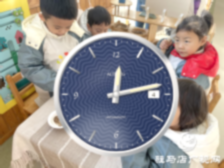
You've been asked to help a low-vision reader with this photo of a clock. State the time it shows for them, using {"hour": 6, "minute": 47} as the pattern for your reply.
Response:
{"hour": 12, "minute": 13}
